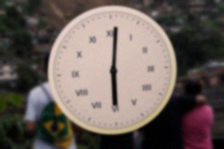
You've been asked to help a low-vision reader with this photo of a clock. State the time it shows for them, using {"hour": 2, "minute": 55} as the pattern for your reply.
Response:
{"hour": 6, "minute": 1}
